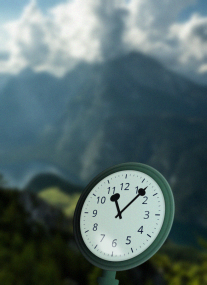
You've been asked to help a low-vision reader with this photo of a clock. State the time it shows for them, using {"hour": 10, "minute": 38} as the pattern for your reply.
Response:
{"hour": 11, "minute": 7}
